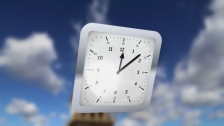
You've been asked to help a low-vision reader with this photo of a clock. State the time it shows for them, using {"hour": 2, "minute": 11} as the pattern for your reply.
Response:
{"hour": 12, "minute": 8}
